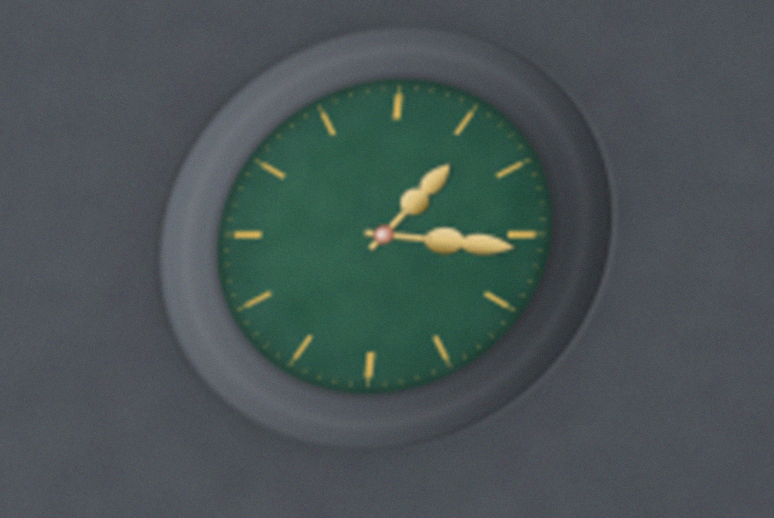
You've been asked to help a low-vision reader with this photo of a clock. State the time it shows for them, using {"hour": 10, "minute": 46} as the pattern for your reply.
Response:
{"hour": 1, "minute": 16}
